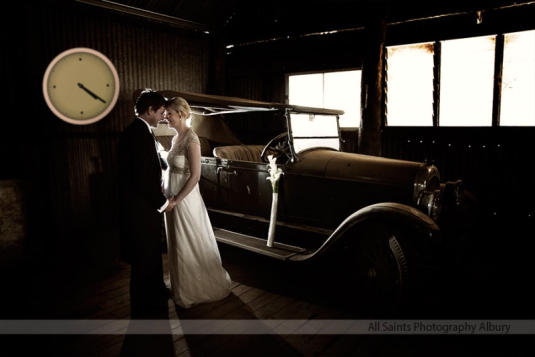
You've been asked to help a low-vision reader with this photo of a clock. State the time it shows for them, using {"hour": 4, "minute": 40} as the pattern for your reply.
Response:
{"hour": 4, "minute": 21}
